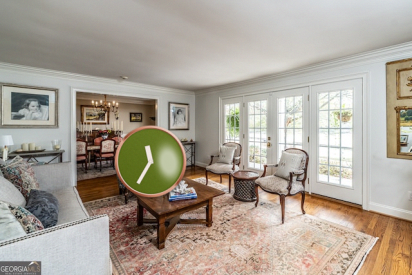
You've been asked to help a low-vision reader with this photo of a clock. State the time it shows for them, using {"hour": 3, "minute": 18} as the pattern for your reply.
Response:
{"hour": 11, "minute": 35}
